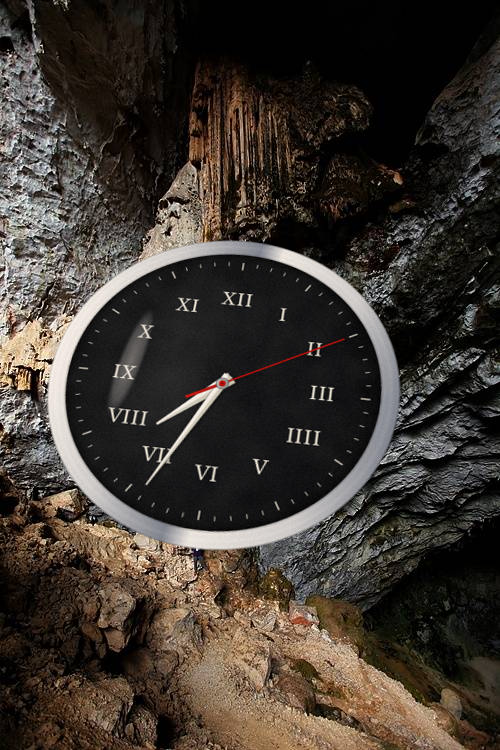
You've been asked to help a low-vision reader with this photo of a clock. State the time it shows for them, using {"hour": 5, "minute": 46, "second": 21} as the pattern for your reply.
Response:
{"hour": 7, "minute": 34, "second": 10}
